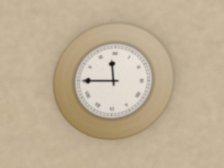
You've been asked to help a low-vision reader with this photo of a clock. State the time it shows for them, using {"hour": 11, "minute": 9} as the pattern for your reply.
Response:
{"hour": 11, "minute": 45}
